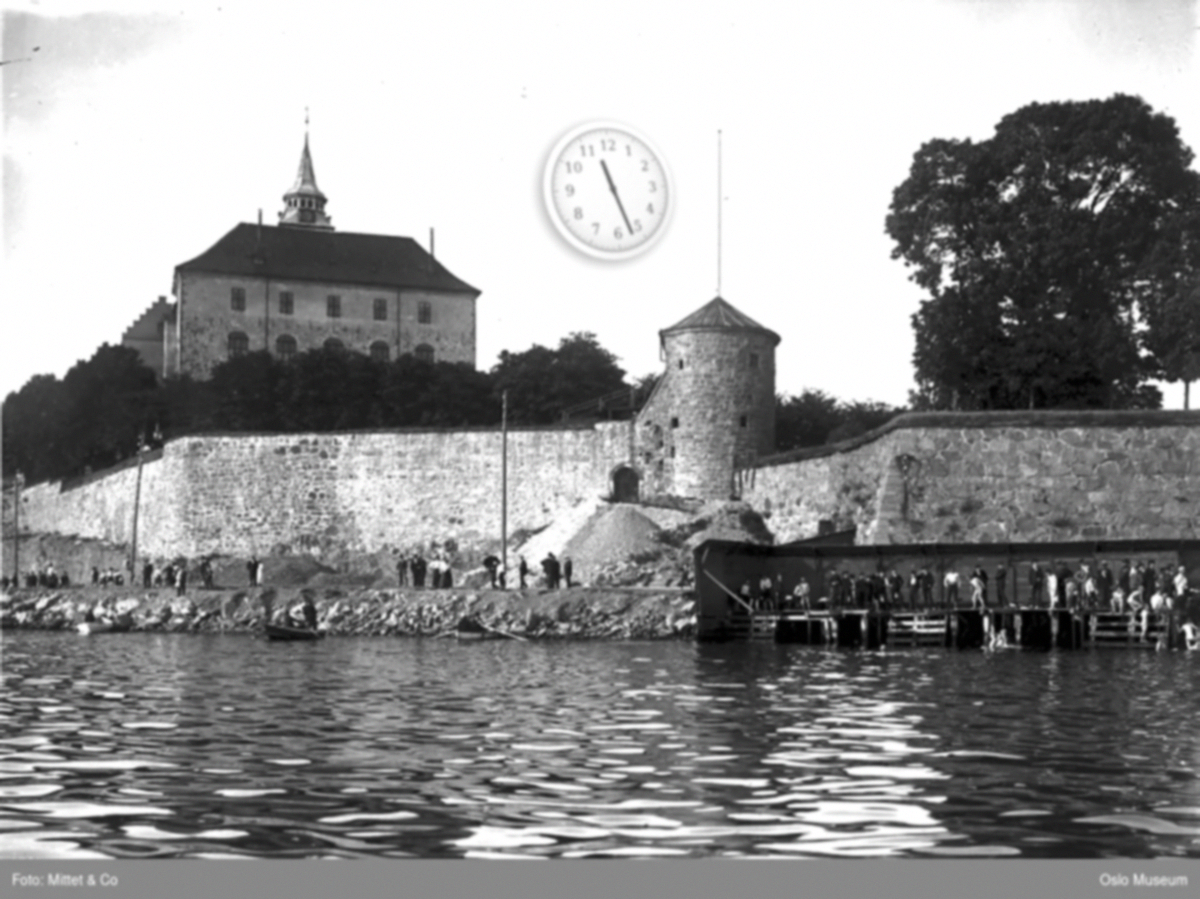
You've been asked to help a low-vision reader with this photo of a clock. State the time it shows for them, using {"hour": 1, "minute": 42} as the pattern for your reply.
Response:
{"hour": 11, "minute": 27}
